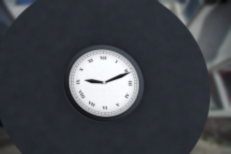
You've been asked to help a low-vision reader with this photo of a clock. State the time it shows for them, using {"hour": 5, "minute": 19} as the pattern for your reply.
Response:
{"hour": 9, "minute": 11}
